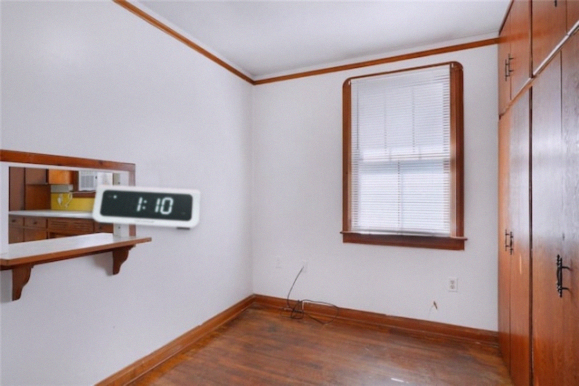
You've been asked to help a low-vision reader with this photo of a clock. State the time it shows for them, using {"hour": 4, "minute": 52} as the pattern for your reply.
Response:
{"hour": 1, "minute": 10}
